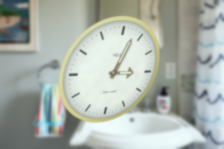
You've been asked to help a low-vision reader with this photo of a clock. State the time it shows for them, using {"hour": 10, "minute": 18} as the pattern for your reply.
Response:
{"hour": 3, "minute": 3}
